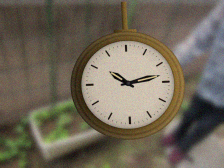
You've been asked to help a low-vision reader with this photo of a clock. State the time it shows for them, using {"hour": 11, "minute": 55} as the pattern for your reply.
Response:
{"hour": 10, "minute": 13}
